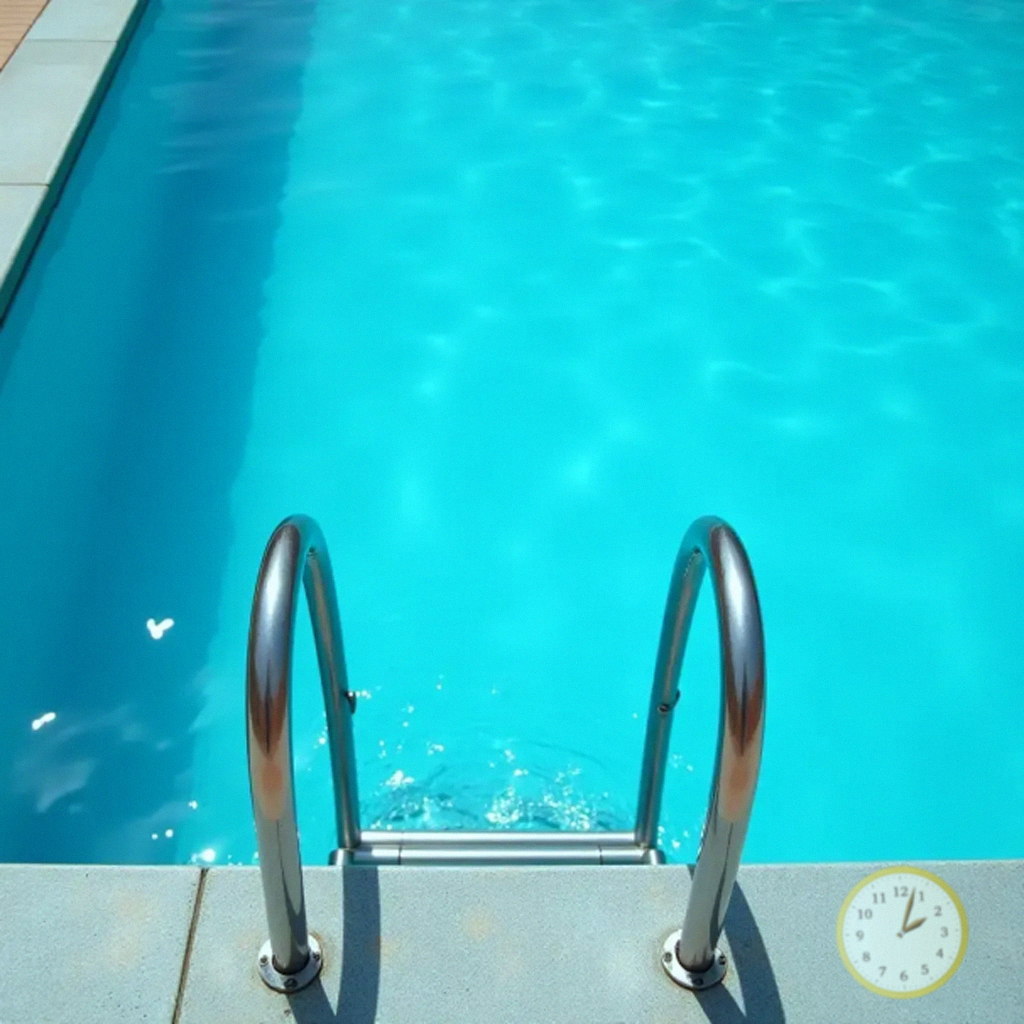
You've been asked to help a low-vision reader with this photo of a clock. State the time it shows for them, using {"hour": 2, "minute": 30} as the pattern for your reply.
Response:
{"hour": 2, "minute": 3}
